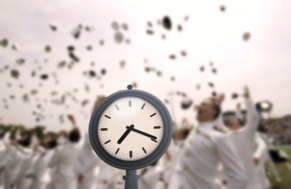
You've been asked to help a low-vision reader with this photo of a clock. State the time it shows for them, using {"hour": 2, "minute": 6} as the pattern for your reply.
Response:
{"hour": 7, "minute": 19}
